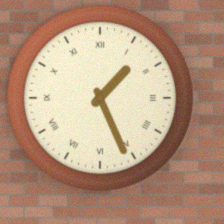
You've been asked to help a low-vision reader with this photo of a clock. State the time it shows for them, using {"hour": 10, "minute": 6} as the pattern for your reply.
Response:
{"hour": 1, "minute": 26}
